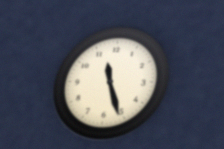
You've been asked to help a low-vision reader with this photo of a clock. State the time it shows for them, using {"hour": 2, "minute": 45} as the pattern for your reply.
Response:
{"hour": 11, "minute": 26}
